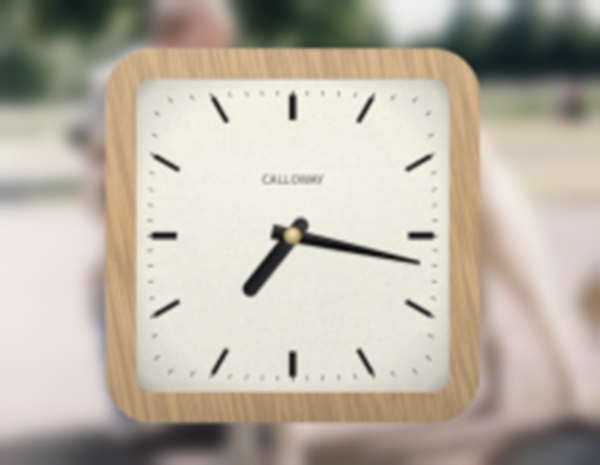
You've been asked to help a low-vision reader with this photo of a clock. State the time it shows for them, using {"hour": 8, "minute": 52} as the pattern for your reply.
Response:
{"hour": 7, "minute": 17}
